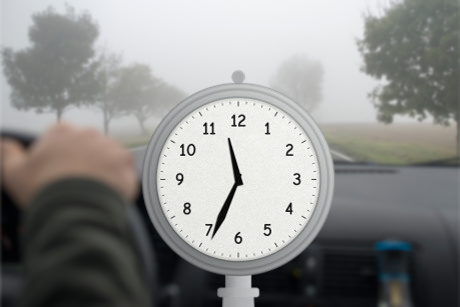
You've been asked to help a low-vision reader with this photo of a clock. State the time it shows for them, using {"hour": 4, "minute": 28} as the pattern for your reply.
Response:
{"hour": 11, "minute": 34}
